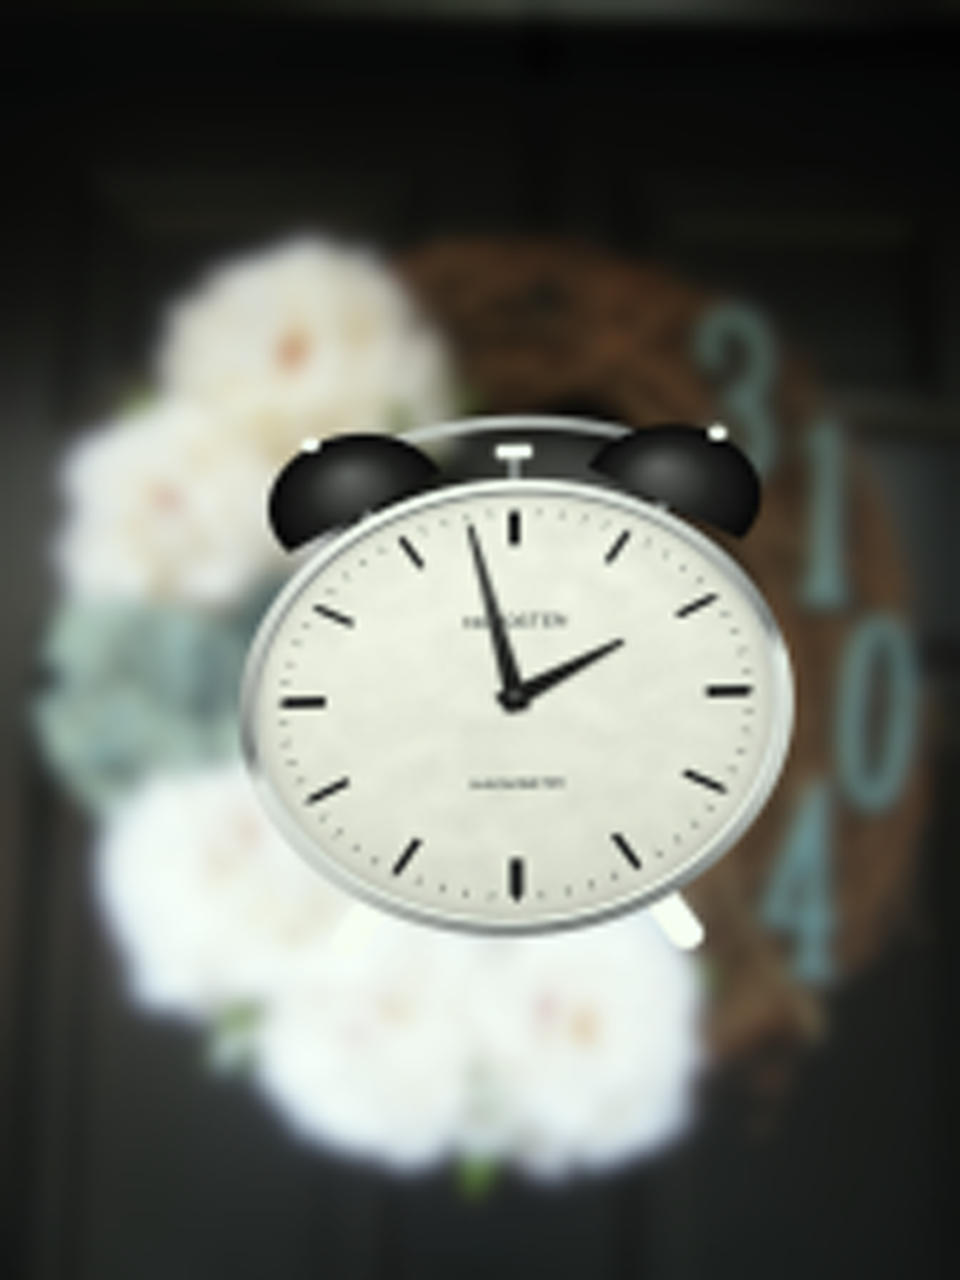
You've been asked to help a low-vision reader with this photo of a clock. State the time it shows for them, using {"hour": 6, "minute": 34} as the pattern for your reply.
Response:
{"hour": 1, "minute": 58}
